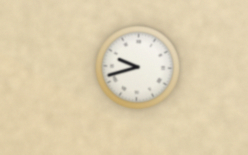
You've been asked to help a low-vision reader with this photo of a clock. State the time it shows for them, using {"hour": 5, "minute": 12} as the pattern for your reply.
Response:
{"hour": 9, "minute": 42}
